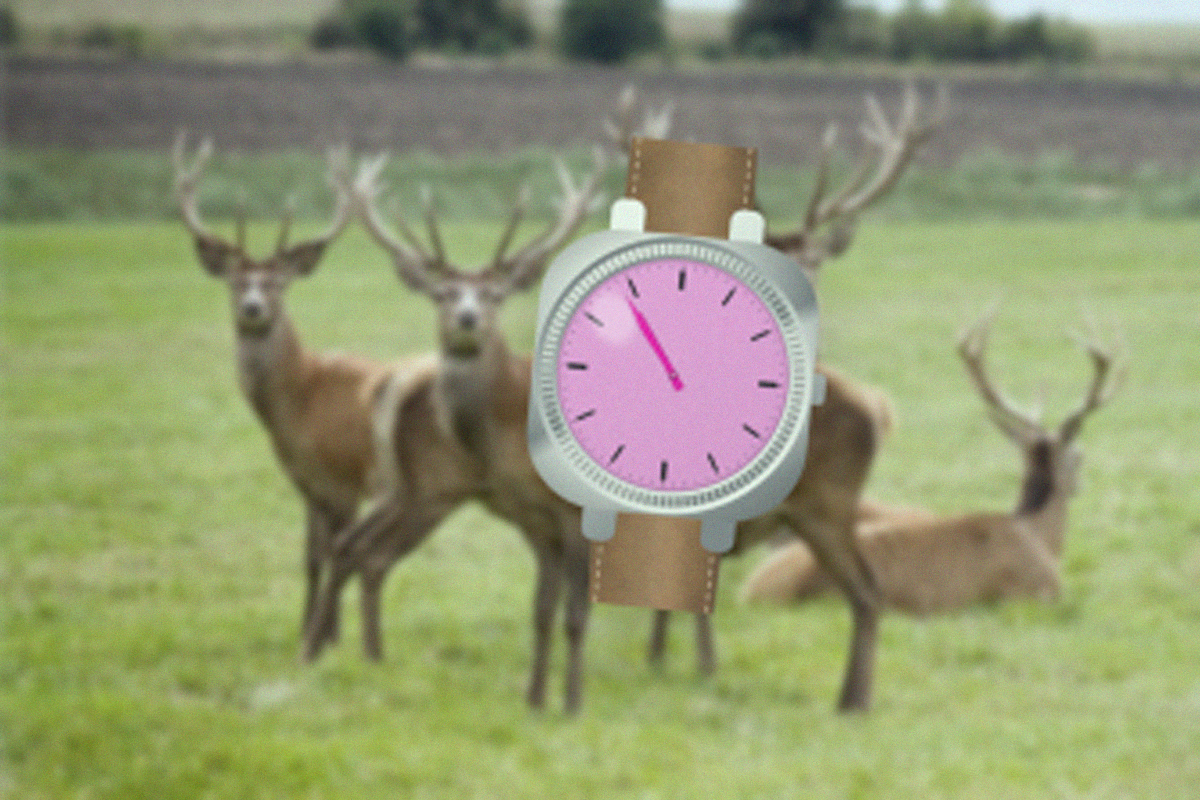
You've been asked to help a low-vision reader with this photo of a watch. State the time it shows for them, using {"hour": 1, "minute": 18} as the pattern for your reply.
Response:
{"hour": 10, "minute": 54}
